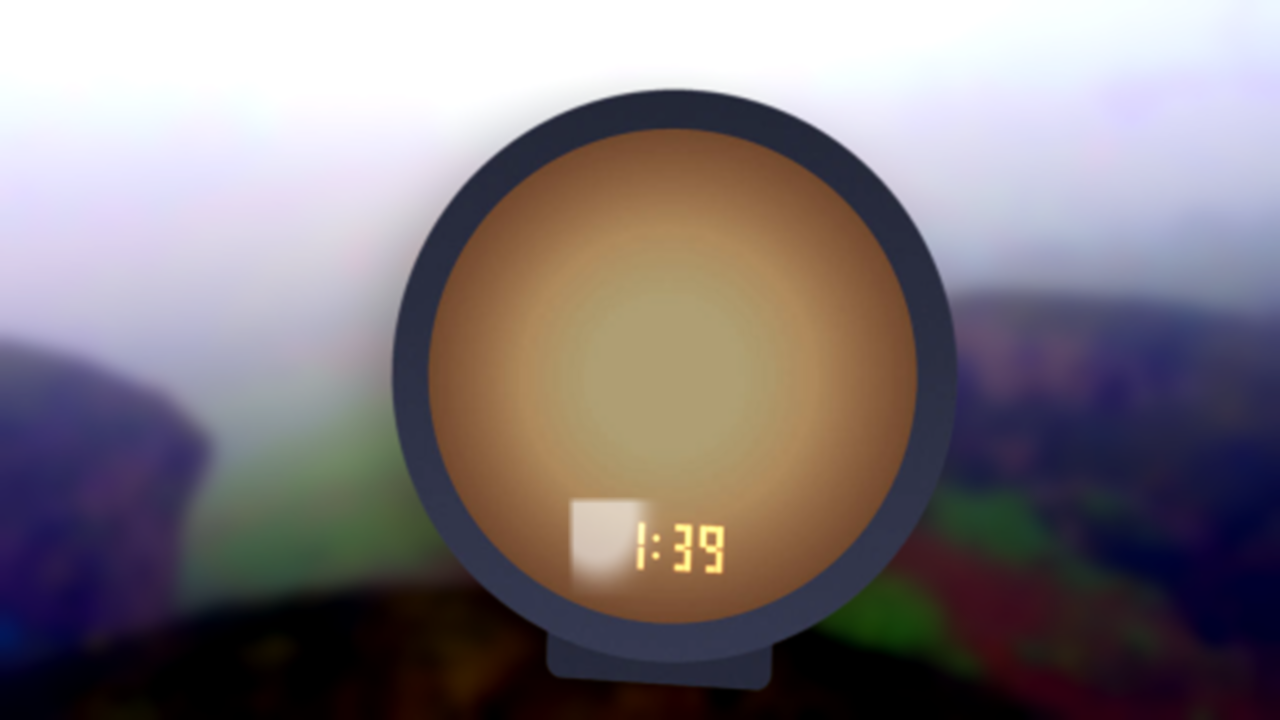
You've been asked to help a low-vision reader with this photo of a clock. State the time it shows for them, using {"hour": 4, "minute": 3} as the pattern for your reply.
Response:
{"hour": 1, "minute": 39}
